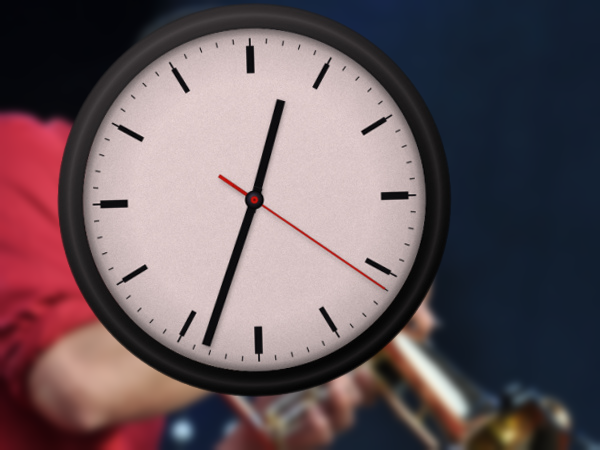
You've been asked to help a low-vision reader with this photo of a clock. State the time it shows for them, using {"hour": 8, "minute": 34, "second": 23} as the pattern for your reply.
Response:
{"hour": 12, "minute": 33, "second": 21}
